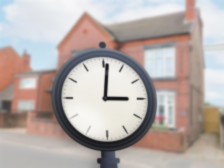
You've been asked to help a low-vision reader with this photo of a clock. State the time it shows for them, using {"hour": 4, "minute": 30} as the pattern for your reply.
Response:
{"hour": 3, "minute": 1}
